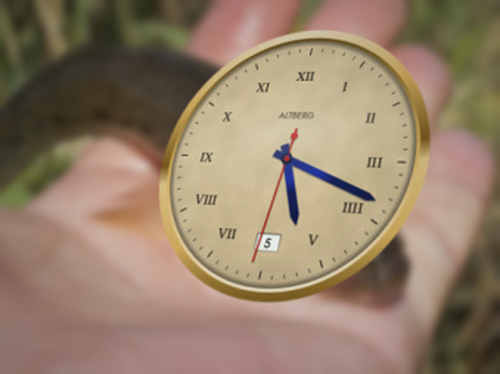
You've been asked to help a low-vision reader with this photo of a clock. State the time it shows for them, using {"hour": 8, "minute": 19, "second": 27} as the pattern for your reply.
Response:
{"hour": 5, "minute": 18, "second": 31}
